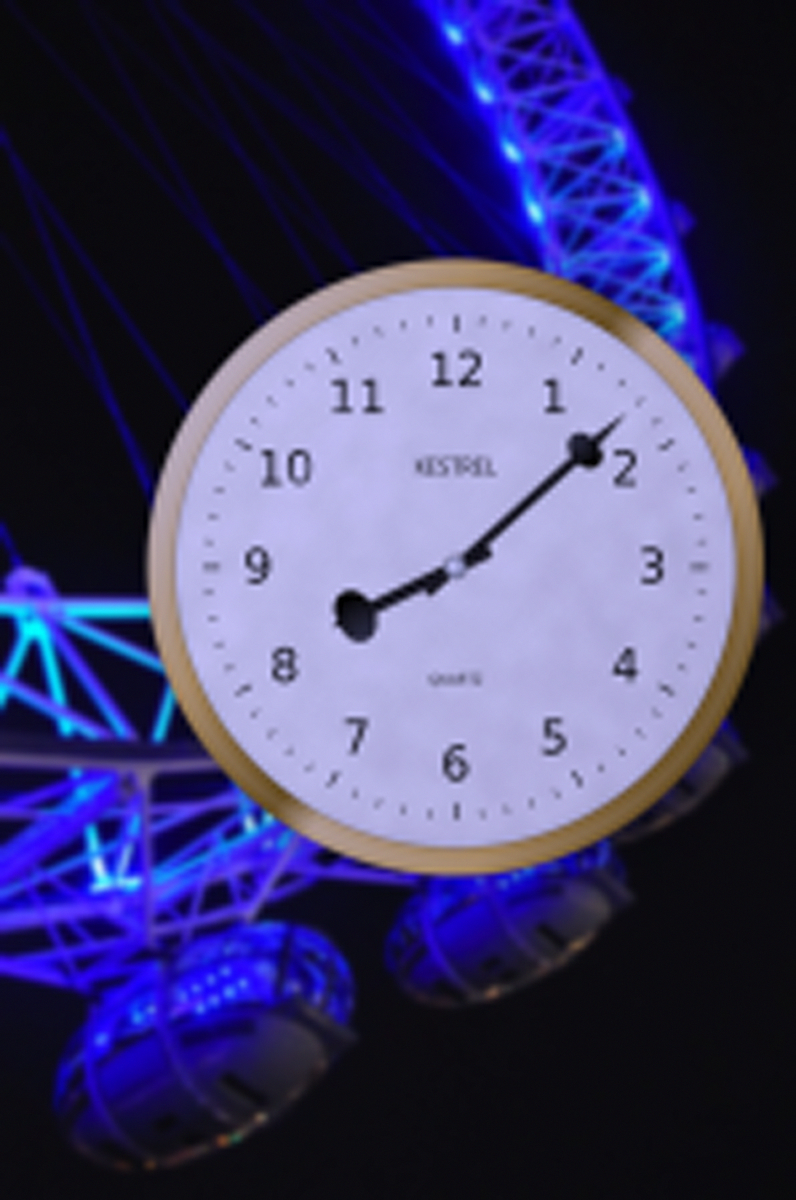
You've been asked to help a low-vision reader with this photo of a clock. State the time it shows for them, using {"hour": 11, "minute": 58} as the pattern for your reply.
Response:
{"hour": 8, "minute": 8}
